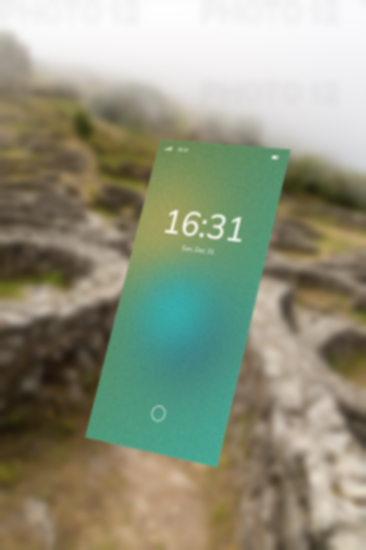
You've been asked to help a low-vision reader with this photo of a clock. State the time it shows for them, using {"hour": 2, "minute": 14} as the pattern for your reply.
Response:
{"hour": 16, "minute": 31}
